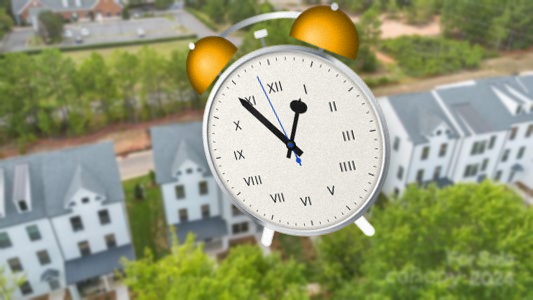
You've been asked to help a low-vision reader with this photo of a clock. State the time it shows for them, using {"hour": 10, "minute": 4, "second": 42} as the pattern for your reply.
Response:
{"hour": 12, "minute": 53, "second": 58}
